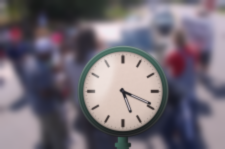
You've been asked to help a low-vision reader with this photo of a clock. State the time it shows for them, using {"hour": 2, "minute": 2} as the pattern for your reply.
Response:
{"hour": 5, "minute": 19}
